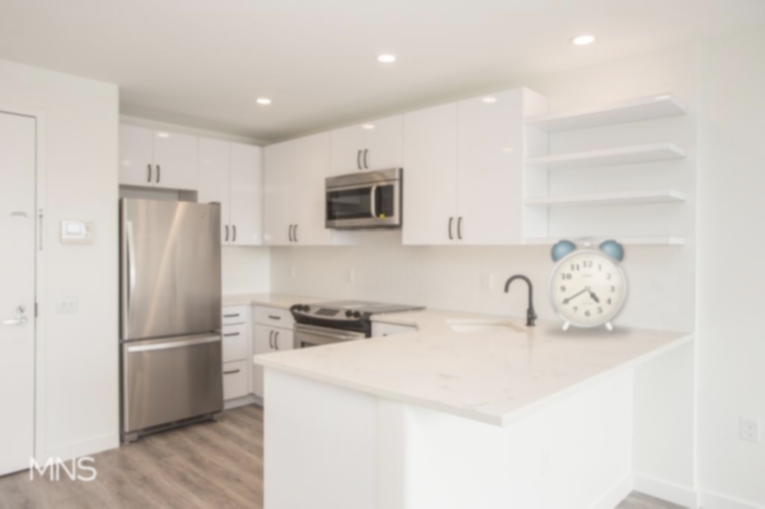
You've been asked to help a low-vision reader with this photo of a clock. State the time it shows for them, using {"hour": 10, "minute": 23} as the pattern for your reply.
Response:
{"hour": 4, "minute": 40}
